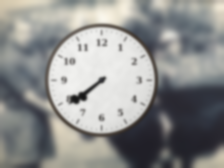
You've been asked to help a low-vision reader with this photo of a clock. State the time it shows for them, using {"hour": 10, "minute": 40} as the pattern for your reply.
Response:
{"hour": 7, "minute": 39}
